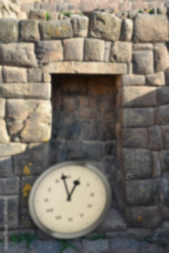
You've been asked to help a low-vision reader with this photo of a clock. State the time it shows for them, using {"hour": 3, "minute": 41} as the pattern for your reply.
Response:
{"hour": 12, "minute": 58}
